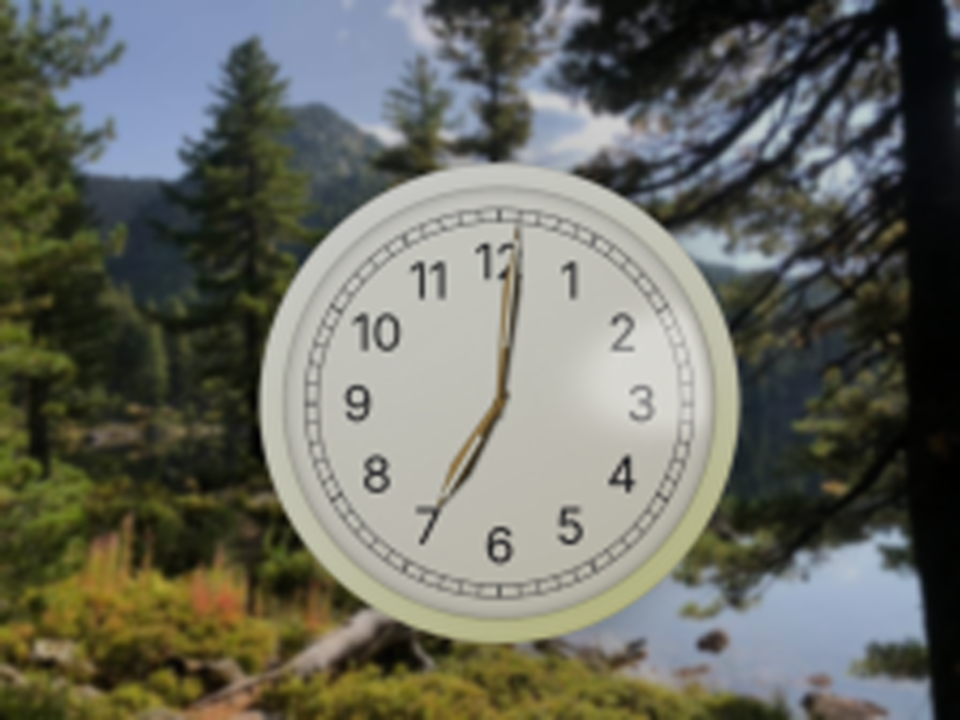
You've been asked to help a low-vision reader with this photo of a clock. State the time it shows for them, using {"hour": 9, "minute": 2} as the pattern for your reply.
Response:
{"hour": 7, "minute": 1}
